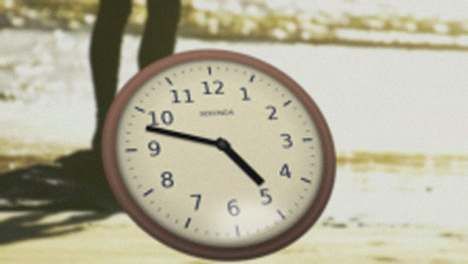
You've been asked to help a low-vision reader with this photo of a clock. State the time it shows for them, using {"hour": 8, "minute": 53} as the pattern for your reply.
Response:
{"hour": 4, "minute": 48}
